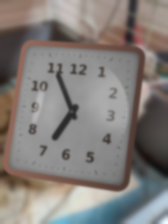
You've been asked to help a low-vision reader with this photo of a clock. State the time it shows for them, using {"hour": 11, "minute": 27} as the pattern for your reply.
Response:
{"hour": 6, "minute": 55}
